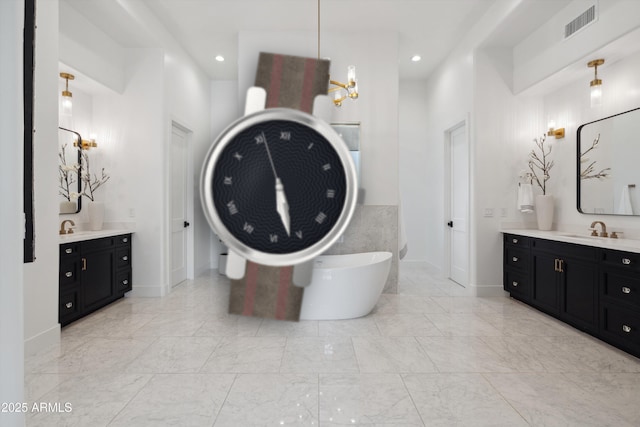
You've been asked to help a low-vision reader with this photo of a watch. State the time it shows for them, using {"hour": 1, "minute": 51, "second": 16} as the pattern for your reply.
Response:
{"hour": 5, "minute": 26, "second": 56}
